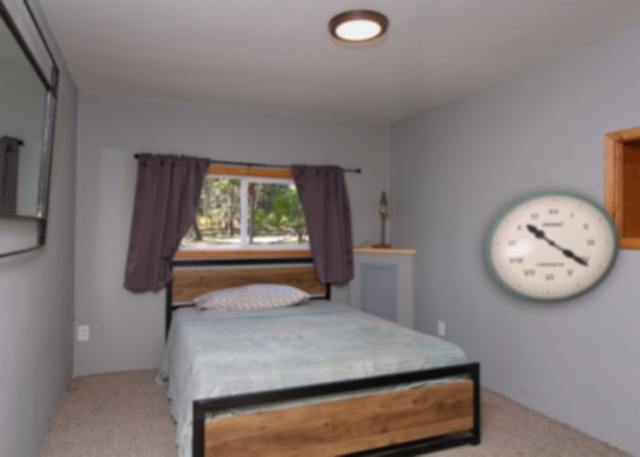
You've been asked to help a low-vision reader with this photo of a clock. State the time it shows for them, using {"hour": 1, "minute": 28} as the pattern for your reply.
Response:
{"hour": 10, "minute": 21}
